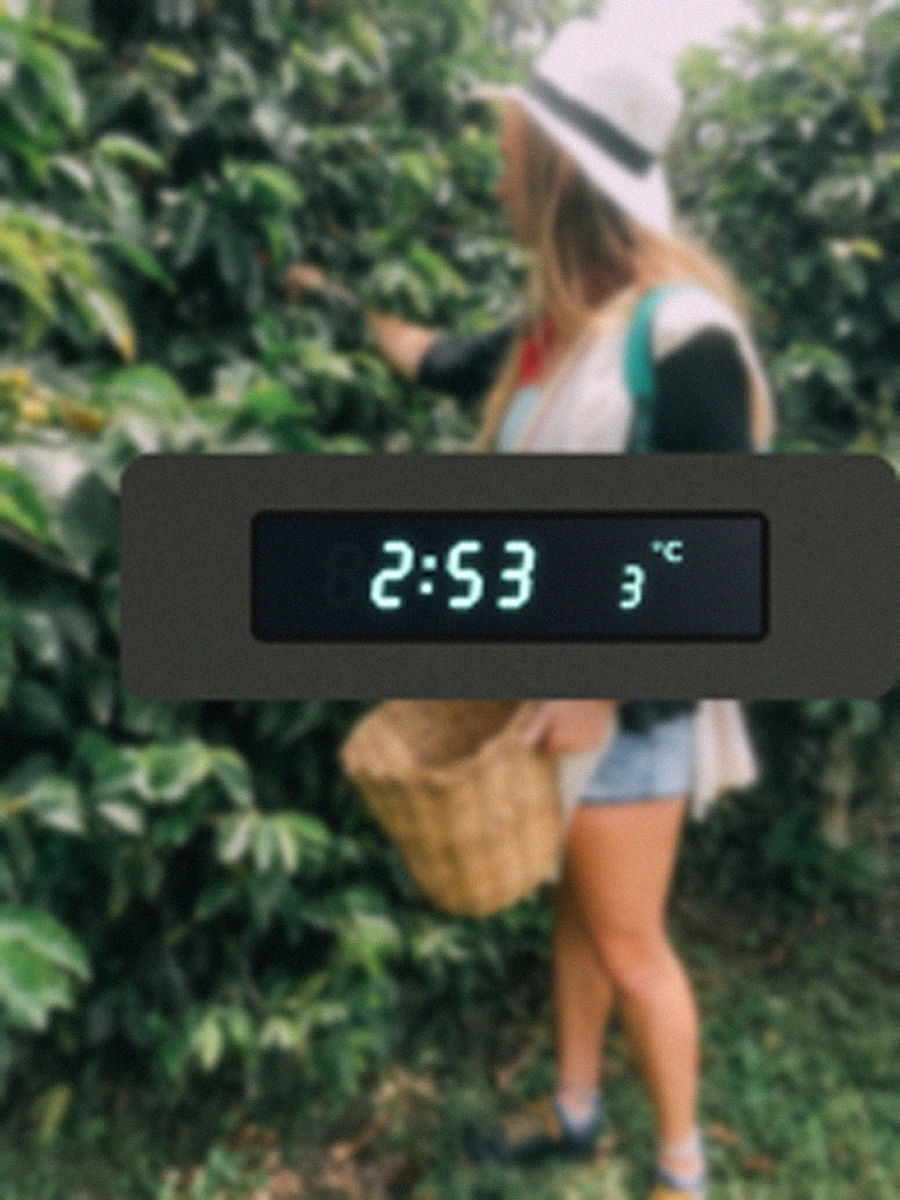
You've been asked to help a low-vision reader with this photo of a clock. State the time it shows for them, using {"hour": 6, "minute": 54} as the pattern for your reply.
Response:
{"hour": 2, "minute": 53}
